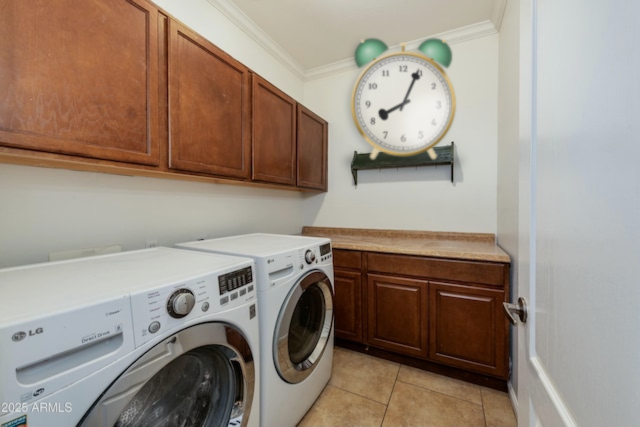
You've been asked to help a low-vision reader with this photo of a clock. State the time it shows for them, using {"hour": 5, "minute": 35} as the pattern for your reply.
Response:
{"hour": 8, "minute": 4}
